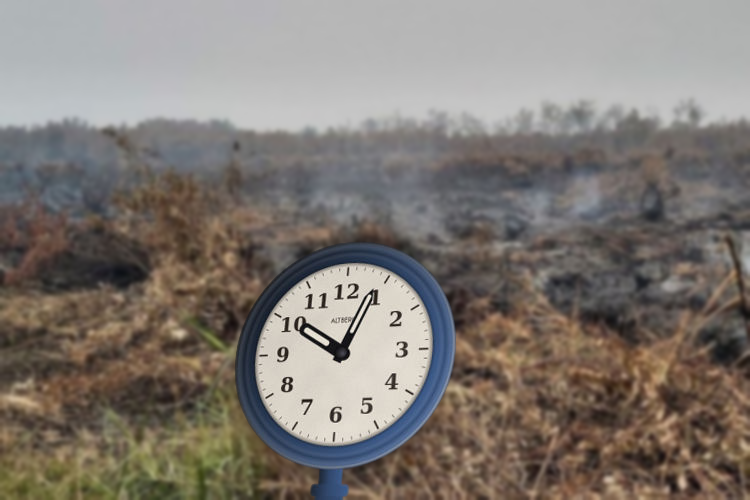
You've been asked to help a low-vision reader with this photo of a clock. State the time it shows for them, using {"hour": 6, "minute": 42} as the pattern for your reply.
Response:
{"hour": 10, "minute": 4}
